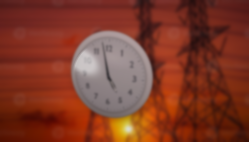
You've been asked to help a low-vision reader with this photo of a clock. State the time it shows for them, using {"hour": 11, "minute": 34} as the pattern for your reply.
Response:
{"hour": 4, "minute": 58}
